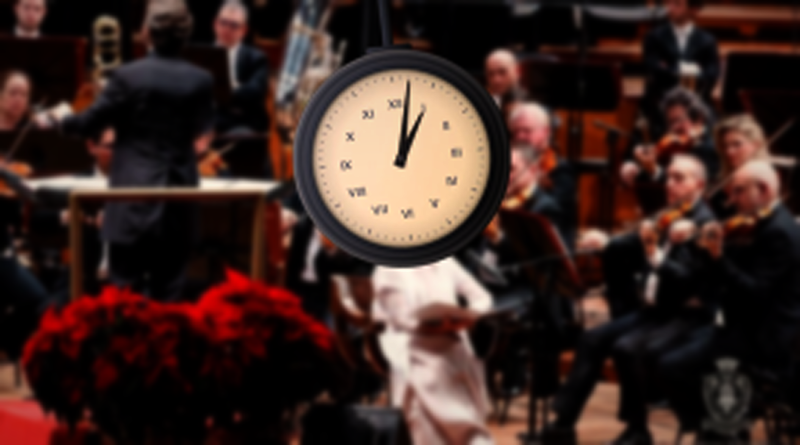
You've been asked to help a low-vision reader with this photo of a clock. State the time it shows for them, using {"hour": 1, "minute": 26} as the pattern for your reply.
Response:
{"hour": 1, "minute": 2}
